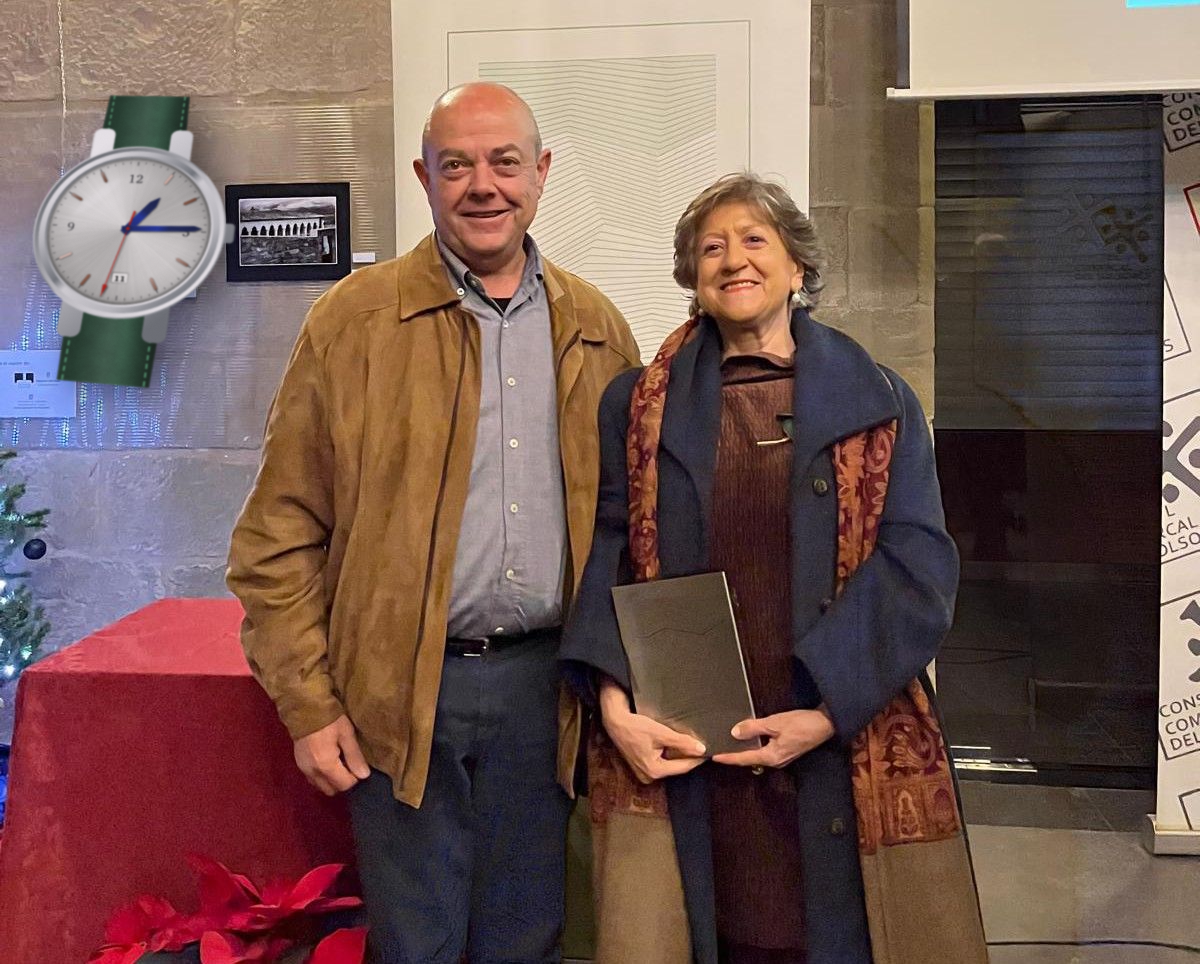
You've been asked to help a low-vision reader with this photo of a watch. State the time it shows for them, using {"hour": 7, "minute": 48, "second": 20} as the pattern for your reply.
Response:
{"hour": 1, "minute": 14, "second": 32}
